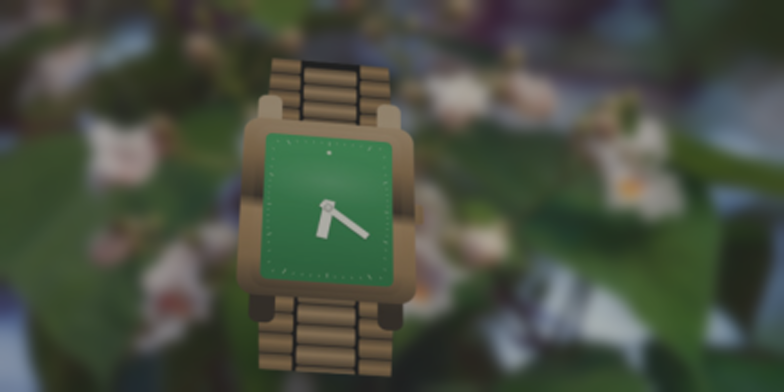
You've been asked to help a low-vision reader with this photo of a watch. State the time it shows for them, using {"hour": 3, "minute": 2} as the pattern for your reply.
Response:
{"hour": 6, "minute": 21}
